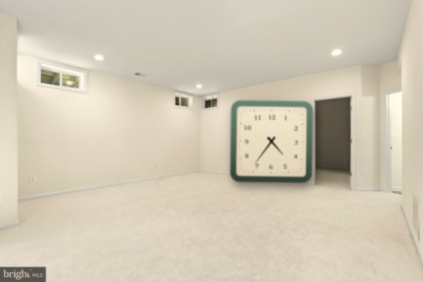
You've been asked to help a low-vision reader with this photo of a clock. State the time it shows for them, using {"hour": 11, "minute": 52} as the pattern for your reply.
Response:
{"hour": 4, "minute": 36}
